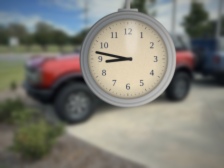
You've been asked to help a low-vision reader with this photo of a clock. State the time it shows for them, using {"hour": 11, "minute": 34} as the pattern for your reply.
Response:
{"hour": 8, "minute": 47}
